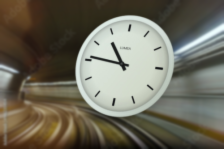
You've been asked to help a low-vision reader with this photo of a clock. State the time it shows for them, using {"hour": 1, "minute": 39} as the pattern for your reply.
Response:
{"hour": 10, "minute": 46}
